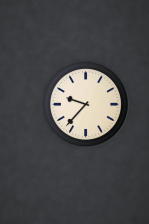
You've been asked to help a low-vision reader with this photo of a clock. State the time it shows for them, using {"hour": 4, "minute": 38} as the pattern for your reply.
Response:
{"hour": 9, "minute": 37}
